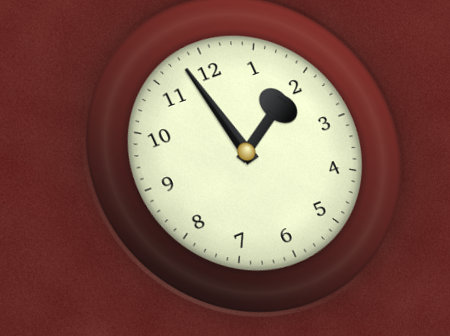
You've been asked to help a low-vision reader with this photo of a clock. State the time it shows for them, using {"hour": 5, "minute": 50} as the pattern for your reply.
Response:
{"hour": 1, "minute": 58}
